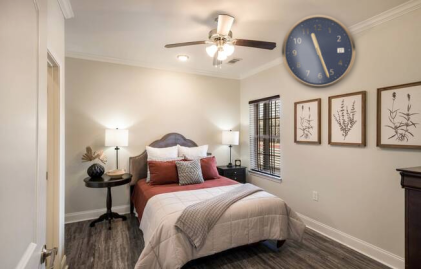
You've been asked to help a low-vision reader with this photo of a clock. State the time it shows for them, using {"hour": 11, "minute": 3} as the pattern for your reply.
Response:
{"hour": 11, "minute": 27}
